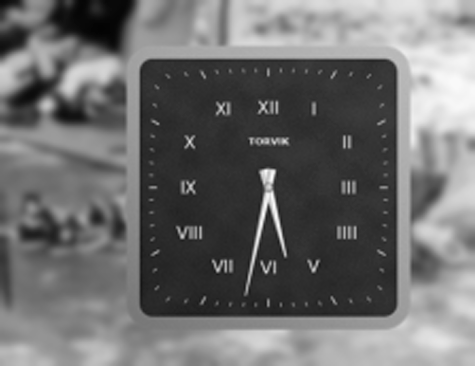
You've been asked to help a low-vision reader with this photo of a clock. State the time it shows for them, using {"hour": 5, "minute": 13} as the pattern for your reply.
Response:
{"hour": 5, "minute": 32}
